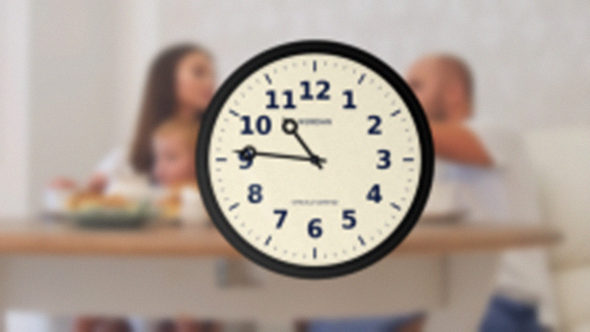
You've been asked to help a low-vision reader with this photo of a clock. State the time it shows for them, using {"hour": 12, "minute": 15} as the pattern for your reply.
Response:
{"hour": 10, "minute": 46}
